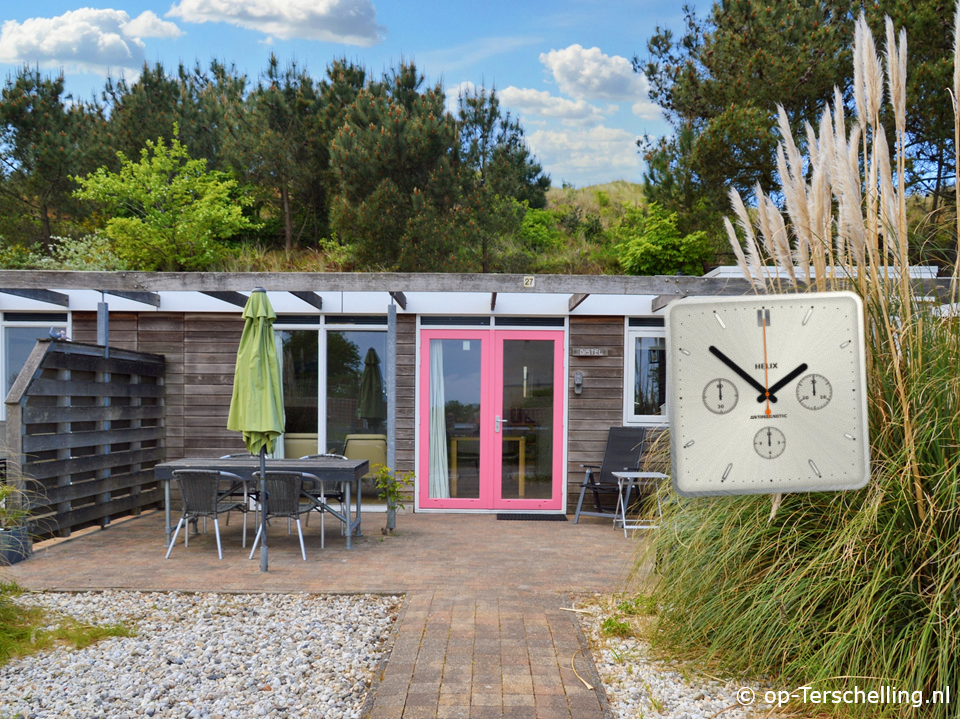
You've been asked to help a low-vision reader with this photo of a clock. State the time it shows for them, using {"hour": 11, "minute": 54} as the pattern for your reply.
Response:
{"hour": 1, "minute": 52}
